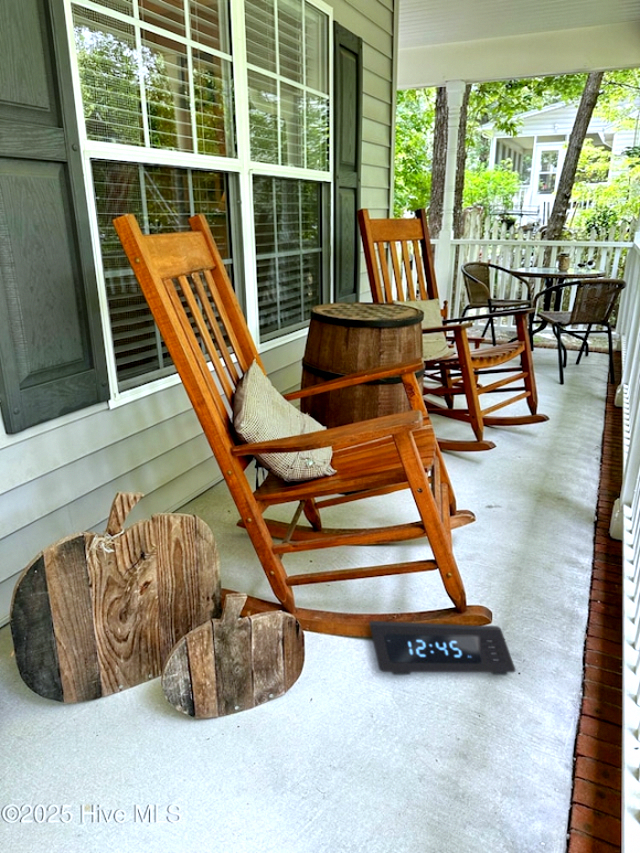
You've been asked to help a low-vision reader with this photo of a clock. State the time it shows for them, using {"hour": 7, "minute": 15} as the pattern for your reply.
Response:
{"hour": 12, "minute": 45}
